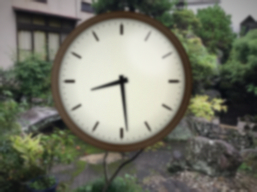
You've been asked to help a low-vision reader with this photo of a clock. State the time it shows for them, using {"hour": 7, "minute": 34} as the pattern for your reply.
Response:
{"hour": 8, "minute": 29}
